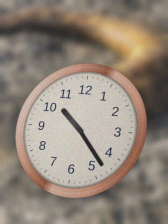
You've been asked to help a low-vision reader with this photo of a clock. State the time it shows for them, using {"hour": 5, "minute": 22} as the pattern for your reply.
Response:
{"hour": 10, "minute": 23}
